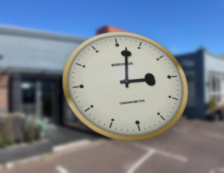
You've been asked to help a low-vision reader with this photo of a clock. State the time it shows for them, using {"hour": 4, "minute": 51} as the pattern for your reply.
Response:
{"hour": 3, "minute": 2}
